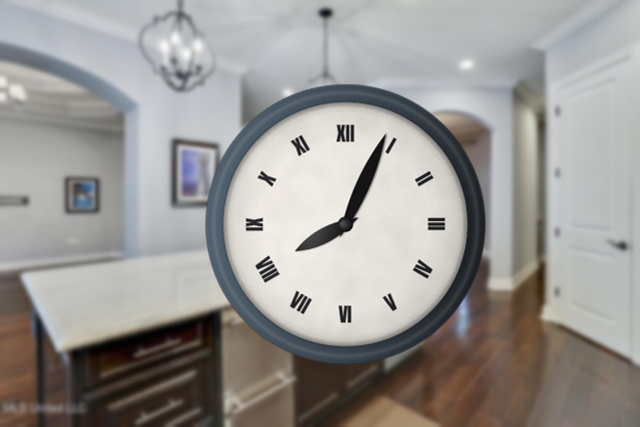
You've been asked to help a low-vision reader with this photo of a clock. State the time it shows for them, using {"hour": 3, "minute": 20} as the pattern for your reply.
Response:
{"hour": 8, "minute": 4}
